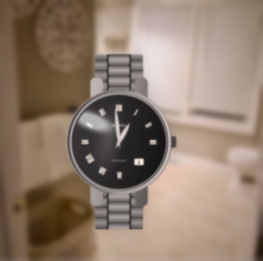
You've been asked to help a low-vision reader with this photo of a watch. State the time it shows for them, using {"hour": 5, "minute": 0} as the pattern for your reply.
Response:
{"hour": 12, "minute": 59}
